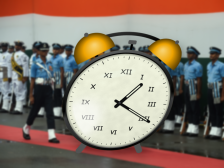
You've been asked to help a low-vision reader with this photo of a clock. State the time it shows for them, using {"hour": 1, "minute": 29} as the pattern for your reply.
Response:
{"hour": 1, "minute": 20}
